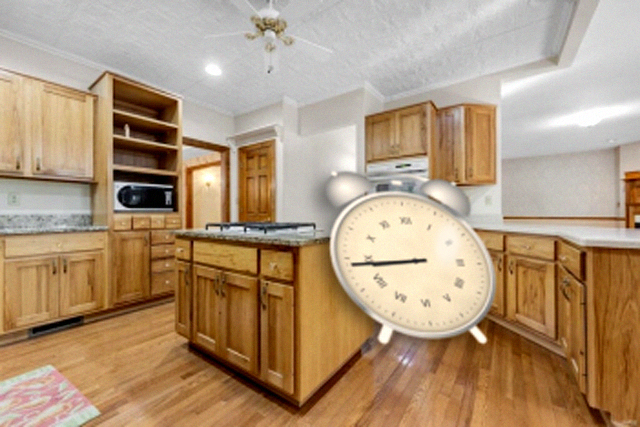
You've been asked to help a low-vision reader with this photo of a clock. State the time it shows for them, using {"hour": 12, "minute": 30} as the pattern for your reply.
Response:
{"hour": 8, "minute": 44}
